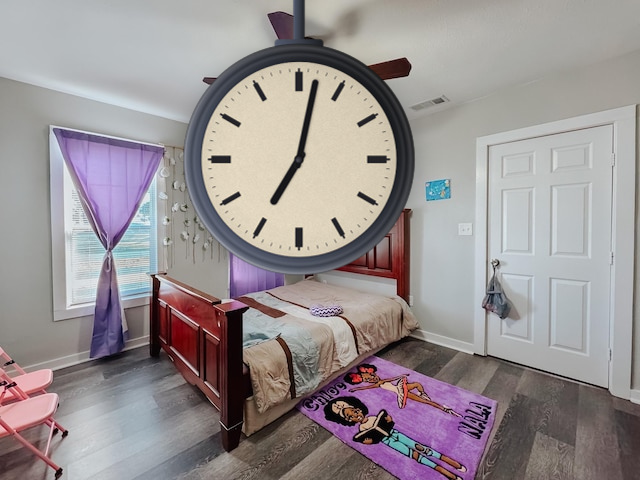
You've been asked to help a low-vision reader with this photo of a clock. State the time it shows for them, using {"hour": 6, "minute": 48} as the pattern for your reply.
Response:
{"hour": 7, "minute": 2}
